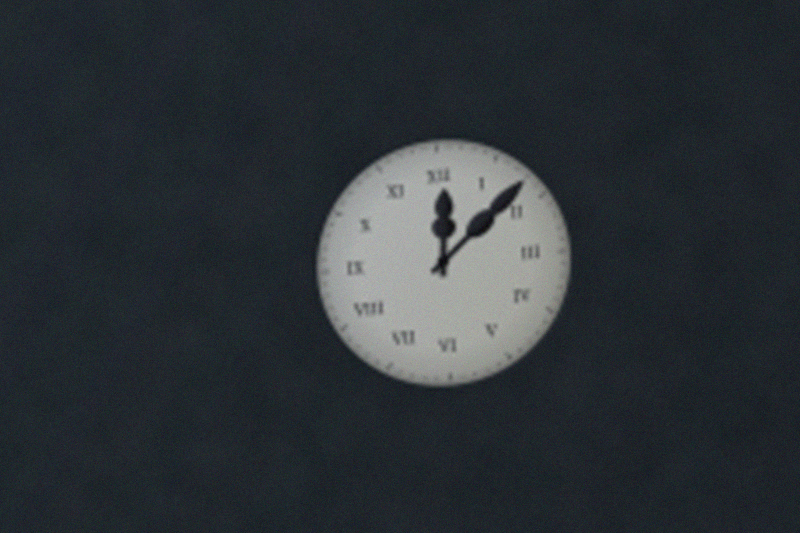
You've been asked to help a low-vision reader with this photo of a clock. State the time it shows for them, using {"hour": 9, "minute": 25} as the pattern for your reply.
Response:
{"hour": 12, "minute": 8}
